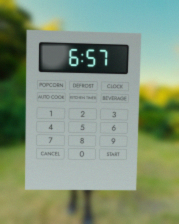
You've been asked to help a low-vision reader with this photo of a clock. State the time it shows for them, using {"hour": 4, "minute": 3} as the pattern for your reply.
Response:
{"hour": 6, "minute": 57}
